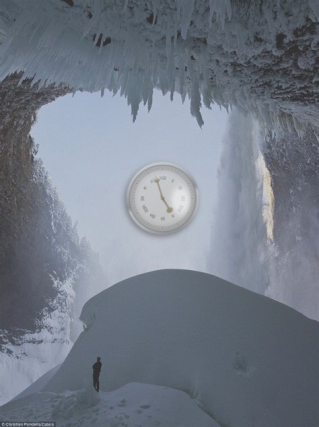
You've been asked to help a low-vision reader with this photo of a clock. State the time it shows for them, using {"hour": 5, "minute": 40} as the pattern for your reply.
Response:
{"hour": 4, "minute": 57}
